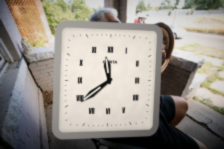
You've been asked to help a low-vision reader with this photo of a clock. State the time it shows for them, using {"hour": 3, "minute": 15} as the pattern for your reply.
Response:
{"hour": 11, "minute": 39}
